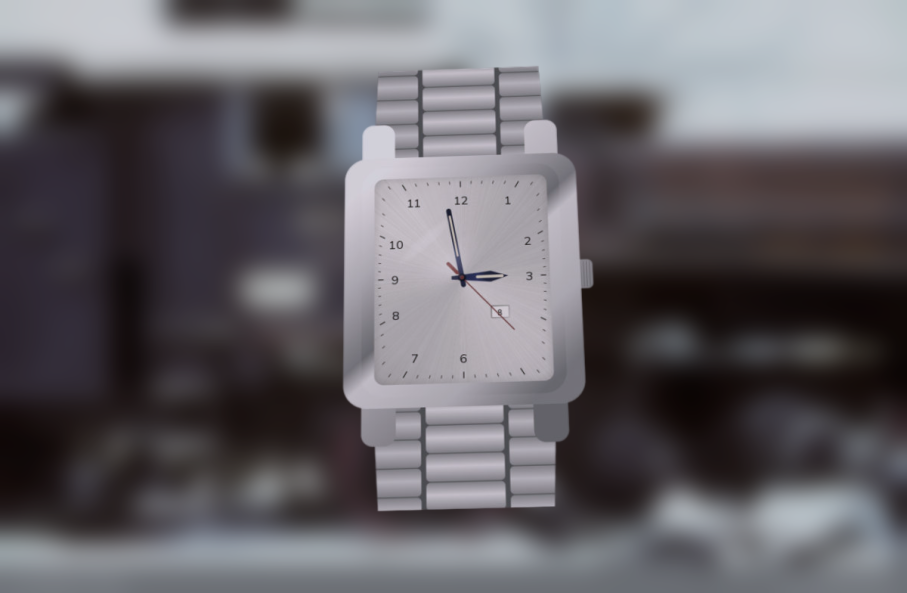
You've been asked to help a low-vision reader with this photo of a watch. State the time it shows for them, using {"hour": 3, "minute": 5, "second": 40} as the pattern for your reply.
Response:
{"hour": 2, "minute": 58, "second": 23}
